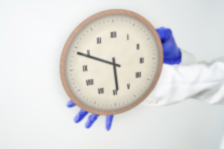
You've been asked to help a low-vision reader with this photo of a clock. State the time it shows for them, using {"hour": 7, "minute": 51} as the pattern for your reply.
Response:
{"hour": 5, "minute": 49}
